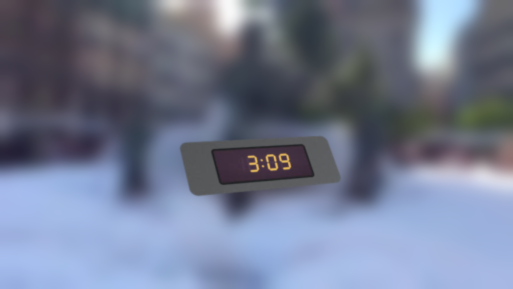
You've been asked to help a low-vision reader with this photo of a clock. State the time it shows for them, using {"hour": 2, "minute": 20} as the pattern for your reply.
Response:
{"hour": 3, "minute": 9}
